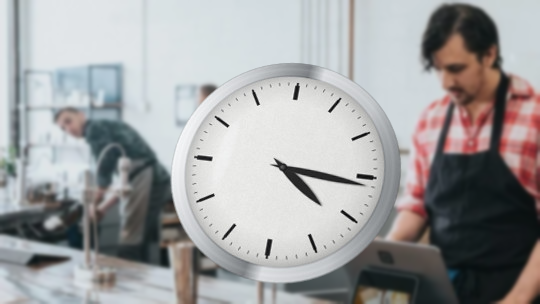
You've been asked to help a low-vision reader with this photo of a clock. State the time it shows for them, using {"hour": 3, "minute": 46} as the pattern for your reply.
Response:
{"hour": 4, "minute": 16}
